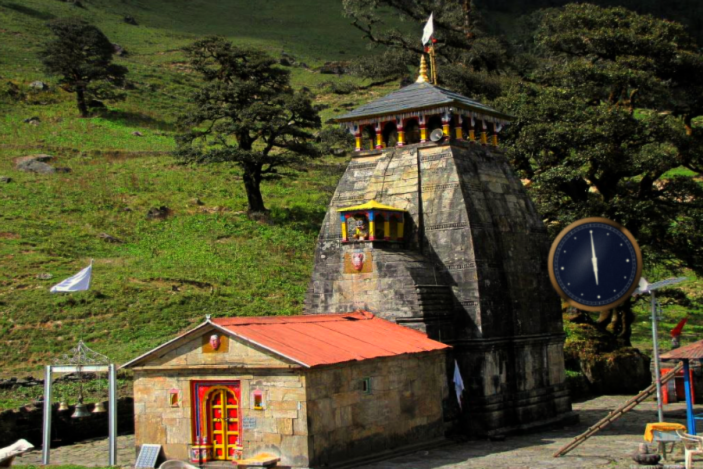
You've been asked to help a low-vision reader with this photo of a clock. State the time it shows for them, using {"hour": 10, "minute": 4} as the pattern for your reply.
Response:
{"hour": 6, "minute": 0}
